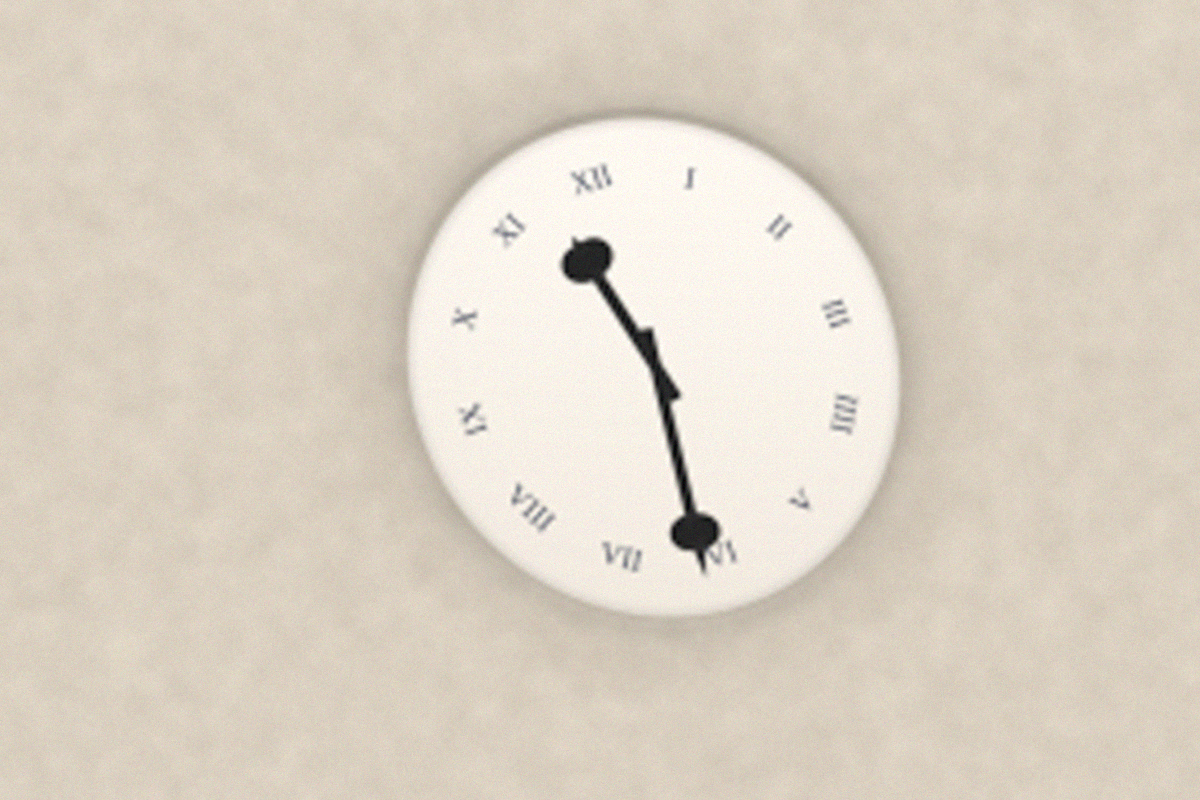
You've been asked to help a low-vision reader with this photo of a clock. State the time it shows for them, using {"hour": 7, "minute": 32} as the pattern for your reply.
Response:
{"hour": 11, "minute": 31}
